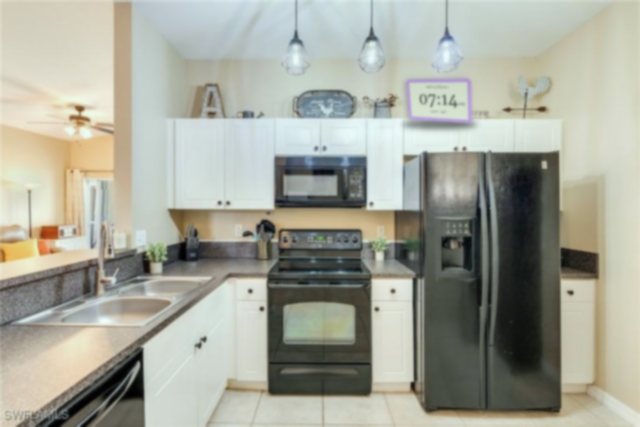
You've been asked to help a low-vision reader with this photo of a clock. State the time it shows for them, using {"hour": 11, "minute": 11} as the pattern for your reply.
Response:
{"hour": 7, "minute": 14}
